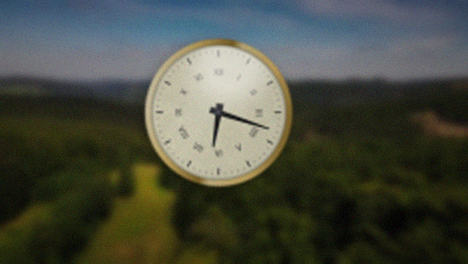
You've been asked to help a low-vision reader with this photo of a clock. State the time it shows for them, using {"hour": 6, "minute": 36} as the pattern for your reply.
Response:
{"hour": 6, "minute": 18}
